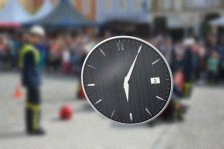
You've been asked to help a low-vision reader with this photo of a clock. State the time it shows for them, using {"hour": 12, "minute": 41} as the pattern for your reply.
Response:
{"hour": 6, "minute": 5}
